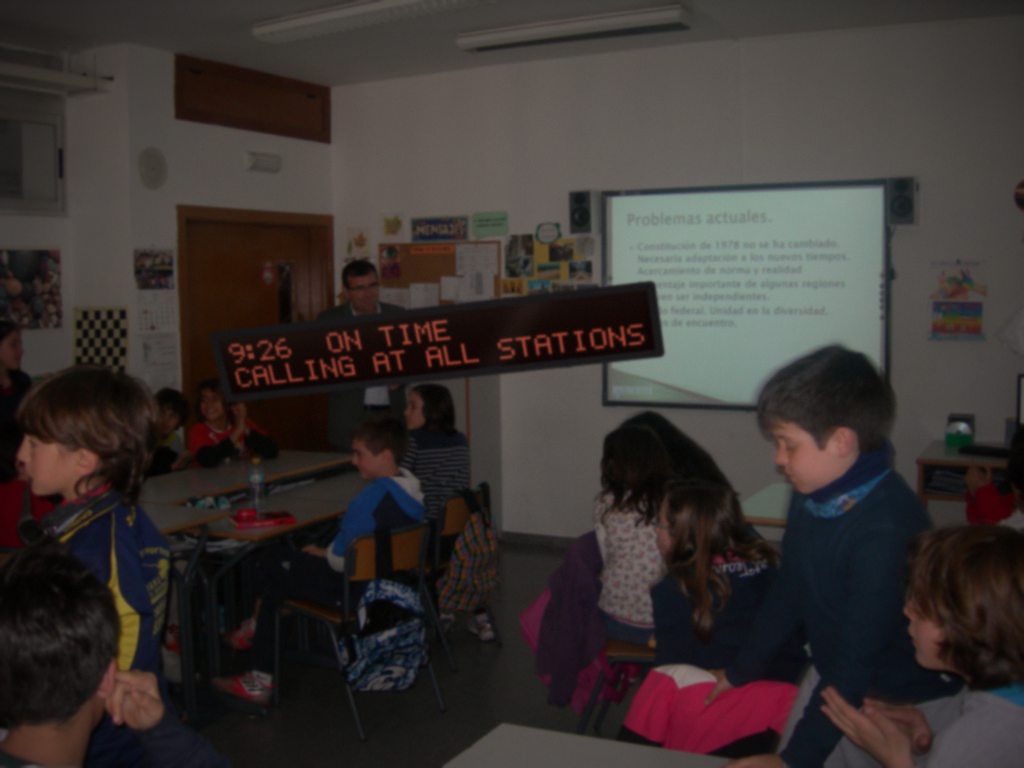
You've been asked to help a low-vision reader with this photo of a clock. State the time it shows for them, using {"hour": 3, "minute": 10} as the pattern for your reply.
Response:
{"hour": 9, "minute": 26}
